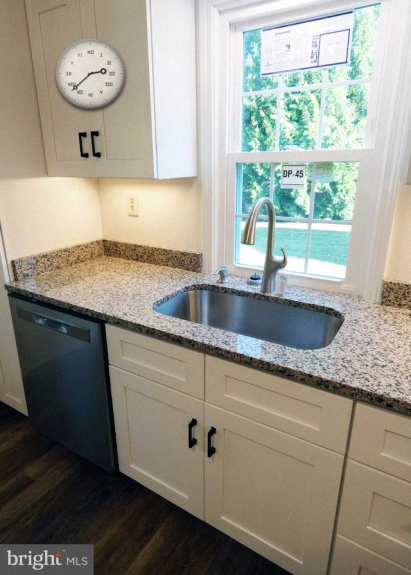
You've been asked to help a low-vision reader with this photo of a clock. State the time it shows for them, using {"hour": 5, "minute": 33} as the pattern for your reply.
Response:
{"hour": 2, "minute": 38}
